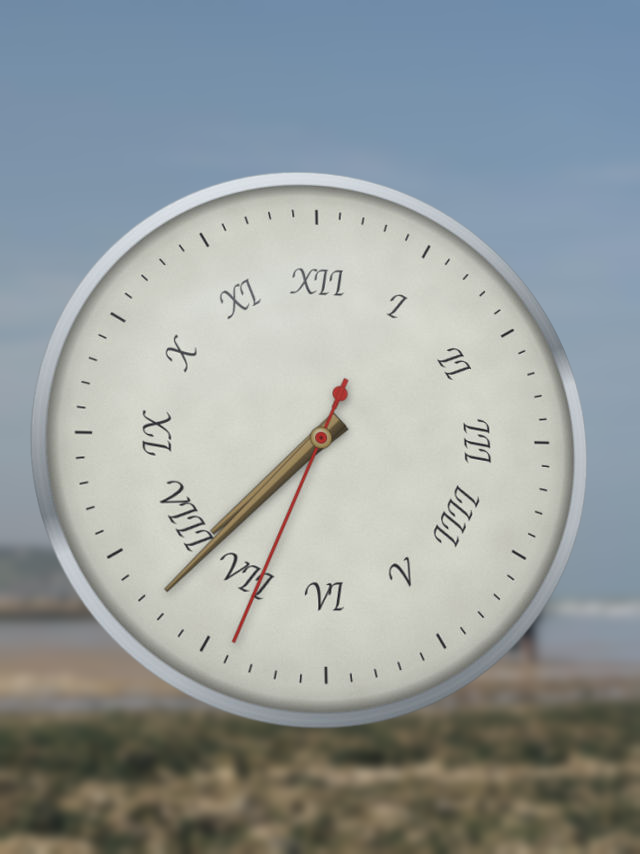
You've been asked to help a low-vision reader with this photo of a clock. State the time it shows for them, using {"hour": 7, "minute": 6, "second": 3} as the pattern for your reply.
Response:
{"hour": 7, "minute": 37, "second": 34}
